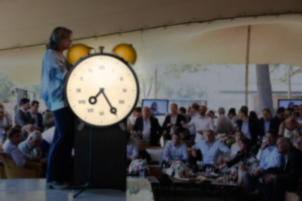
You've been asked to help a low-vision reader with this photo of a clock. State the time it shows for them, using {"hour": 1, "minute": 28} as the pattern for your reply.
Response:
{"hour": 7, "minute": 25}
